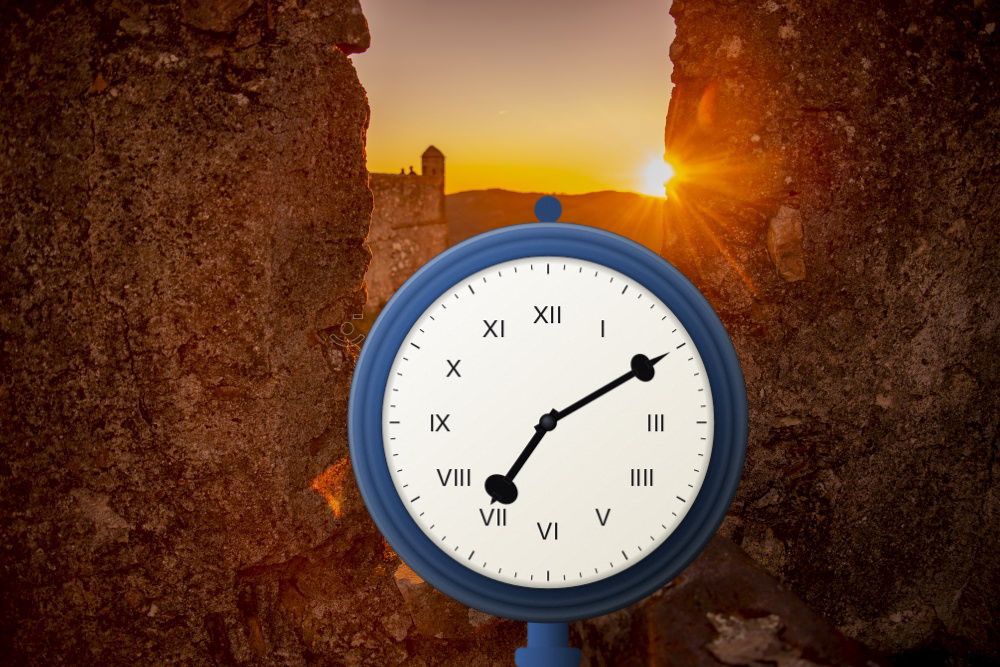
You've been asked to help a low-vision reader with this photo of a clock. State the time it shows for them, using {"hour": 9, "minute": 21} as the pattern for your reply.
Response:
{"hour": 7, "minute": 10}
